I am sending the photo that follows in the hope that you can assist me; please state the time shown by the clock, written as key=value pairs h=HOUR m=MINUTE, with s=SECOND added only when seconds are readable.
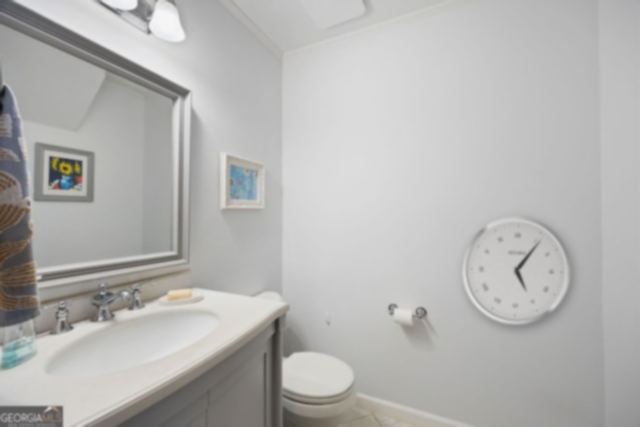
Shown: h=5 m=6
